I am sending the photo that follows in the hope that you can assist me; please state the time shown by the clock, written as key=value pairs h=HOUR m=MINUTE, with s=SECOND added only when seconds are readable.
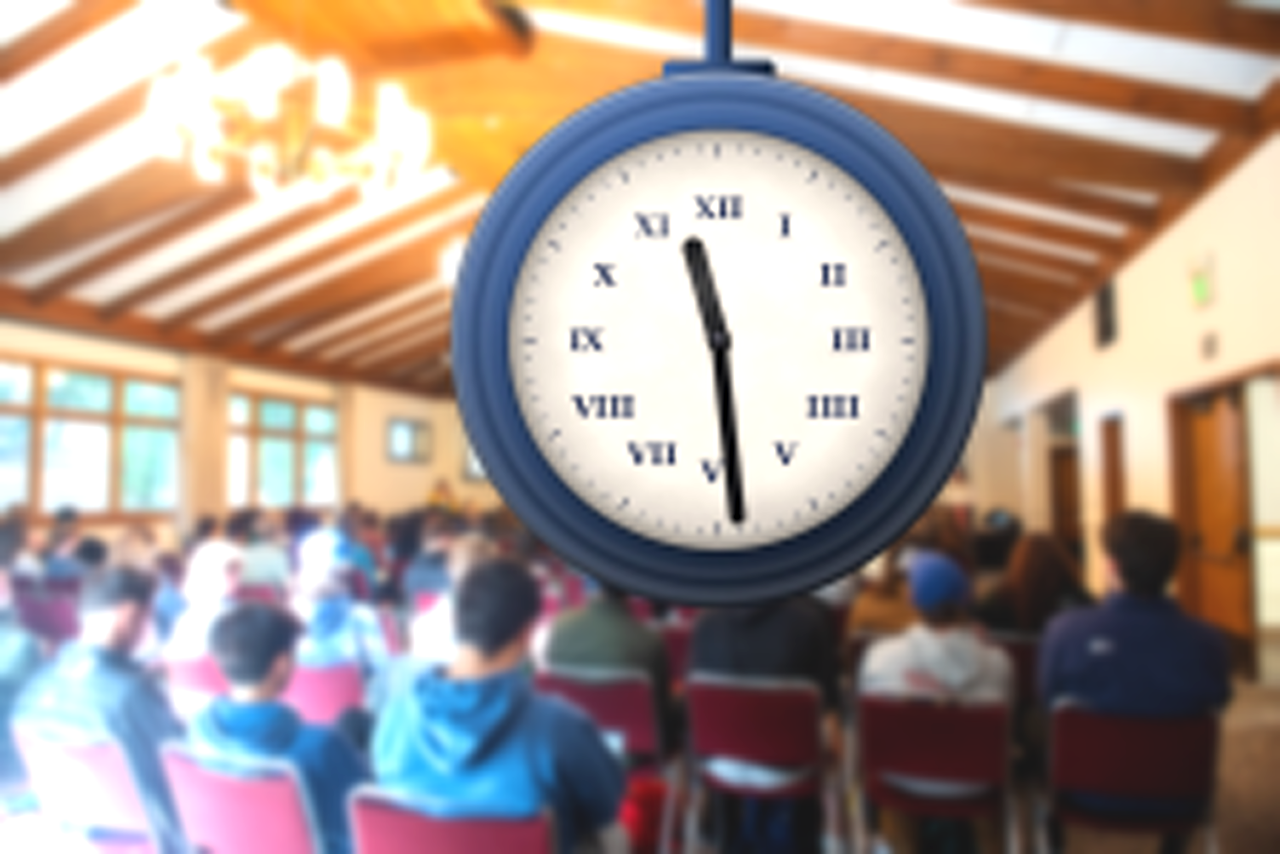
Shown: h=11 m=29
